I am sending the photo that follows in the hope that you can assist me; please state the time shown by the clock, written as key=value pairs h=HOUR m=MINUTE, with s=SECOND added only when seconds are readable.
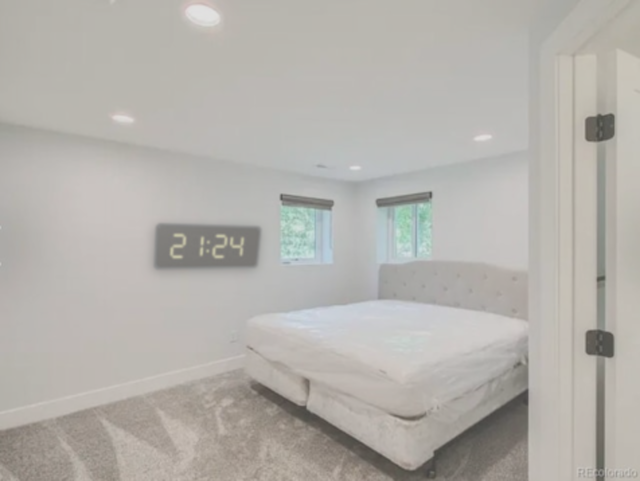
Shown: h=21 m=24
